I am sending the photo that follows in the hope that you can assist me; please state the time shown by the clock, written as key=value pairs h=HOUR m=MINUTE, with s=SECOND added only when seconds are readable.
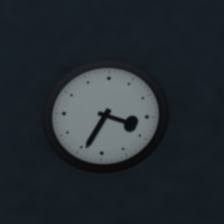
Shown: h=3 m=34
